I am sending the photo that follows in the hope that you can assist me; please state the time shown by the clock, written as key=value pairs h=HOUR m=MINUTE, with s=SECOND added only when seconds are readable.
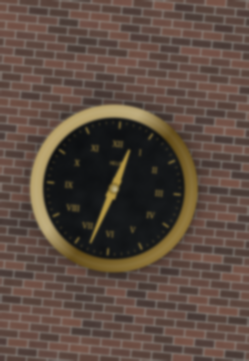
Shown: h=12 m=33
